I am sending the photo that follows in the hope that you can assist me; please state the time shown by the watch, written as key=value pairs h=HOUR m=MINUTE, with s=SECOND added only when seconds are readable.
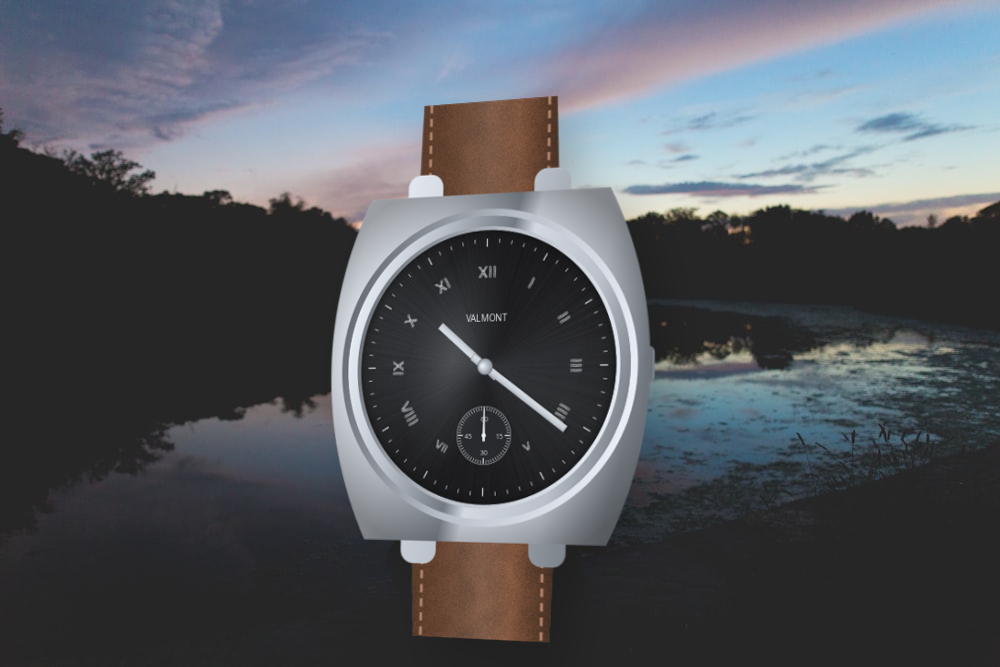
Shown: h=10 m=21
